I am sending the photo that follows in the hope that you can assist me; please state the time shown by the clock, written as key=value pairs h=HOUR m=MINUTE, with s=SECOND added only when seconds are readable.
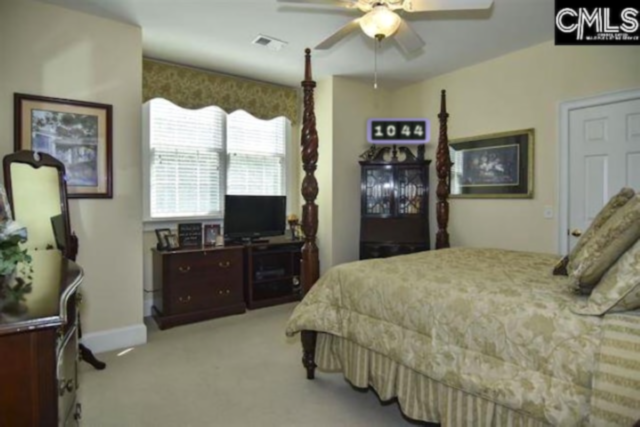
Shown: h=10 m=44
